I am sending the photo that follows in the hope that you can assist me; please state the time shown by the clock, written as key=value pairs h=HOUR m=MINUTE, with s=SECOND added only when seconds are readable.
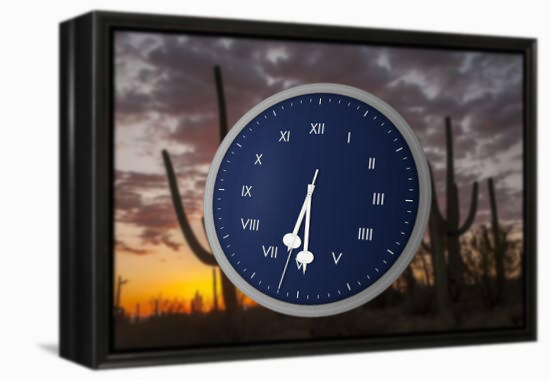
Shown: h=6 m=29 s=32
